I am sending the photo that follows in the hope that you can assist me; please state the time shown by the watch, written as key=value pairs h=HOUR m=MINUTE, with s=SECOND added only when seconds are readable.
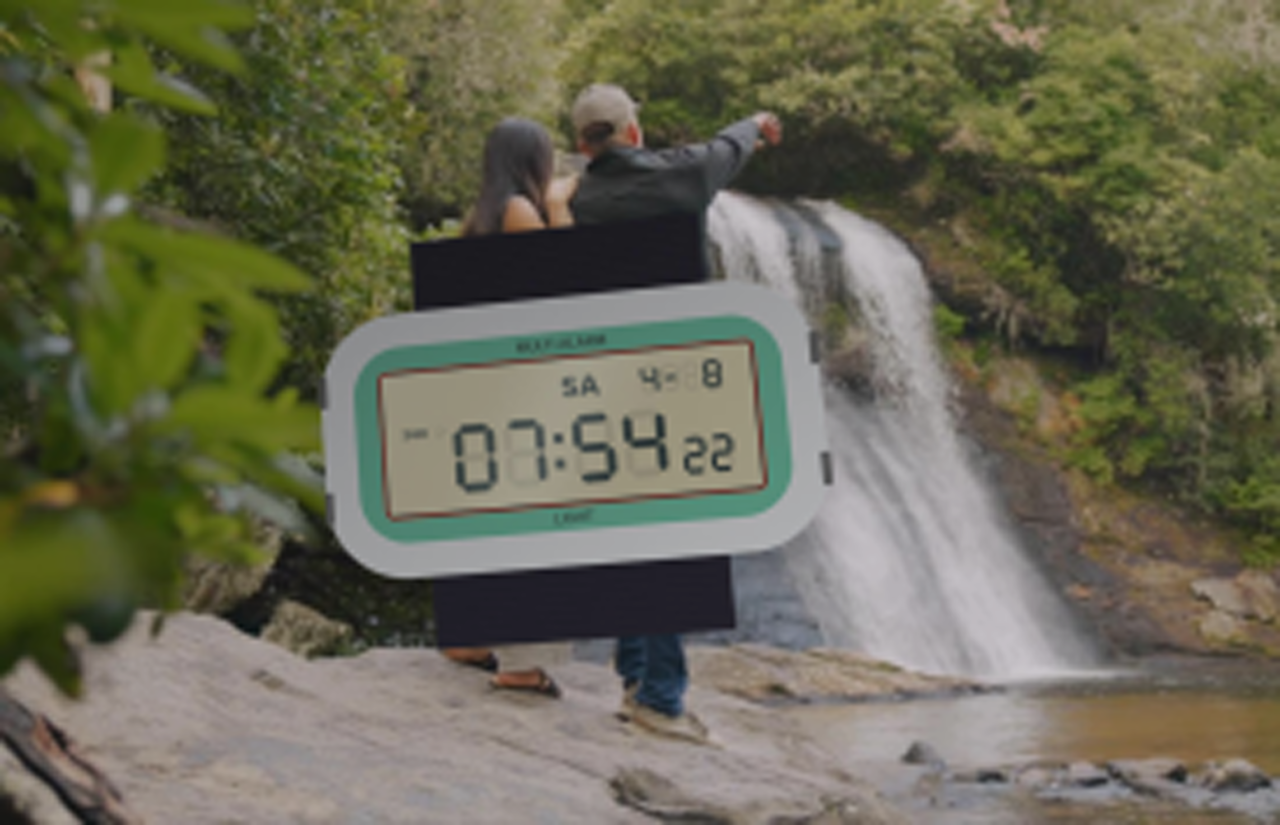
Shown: h=7 m=54 s=22
